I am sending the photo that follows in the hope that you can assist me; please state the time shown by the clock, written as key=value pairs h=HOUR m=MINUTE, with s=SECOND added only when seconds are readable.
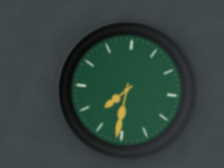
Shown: h=7 m=31
